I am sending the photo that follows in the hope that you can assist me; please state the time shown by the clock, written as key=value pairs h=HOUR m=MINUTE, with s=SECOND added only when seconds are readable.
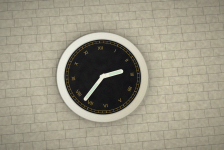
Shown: h=2 m=37
